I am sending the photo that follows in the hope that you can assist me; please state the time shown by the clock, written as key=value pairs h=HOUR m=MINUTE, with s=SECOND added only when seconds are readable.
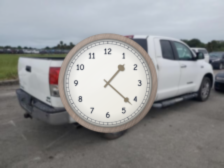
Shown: h=1 m=22
